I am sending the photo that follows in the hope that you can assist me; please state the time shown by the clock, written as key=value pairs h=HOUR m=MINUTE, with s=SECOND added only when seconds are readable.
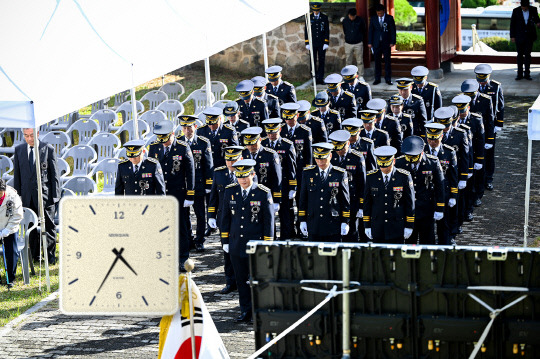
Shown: h=4 m=35
